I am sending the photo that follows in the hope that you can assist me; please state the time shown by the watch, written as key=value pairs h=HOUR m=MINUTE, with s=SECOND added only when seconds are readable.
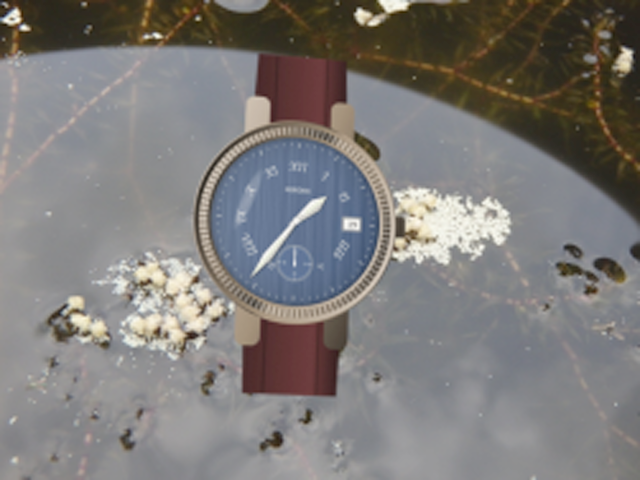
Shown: h=1 m=36
